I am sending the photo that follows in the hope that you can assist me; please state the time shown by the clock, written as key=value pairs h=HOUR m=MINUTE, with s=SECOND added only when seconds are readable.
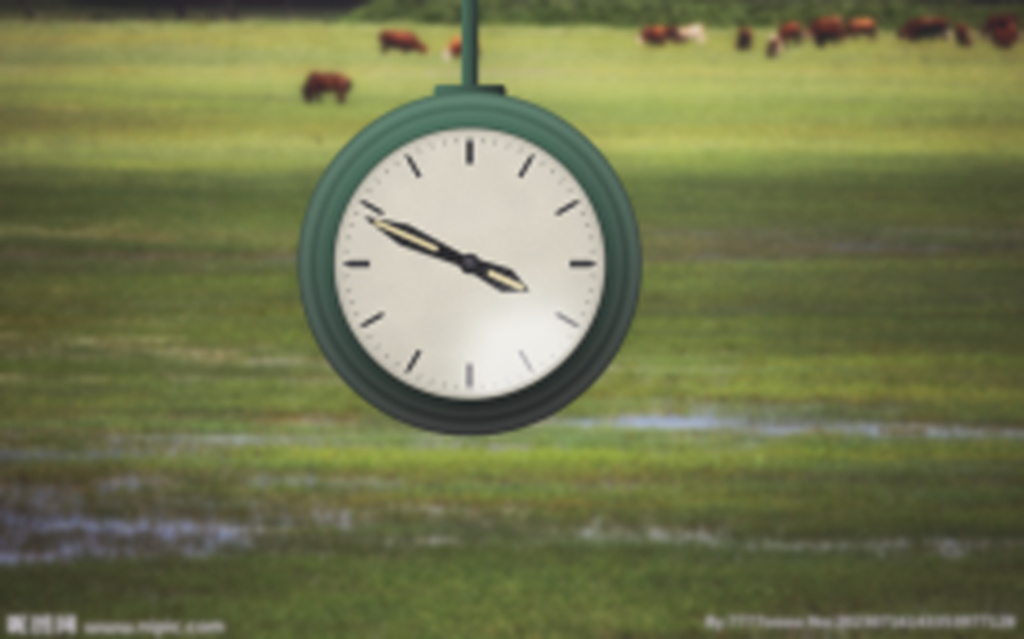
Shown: h=3 m=49
